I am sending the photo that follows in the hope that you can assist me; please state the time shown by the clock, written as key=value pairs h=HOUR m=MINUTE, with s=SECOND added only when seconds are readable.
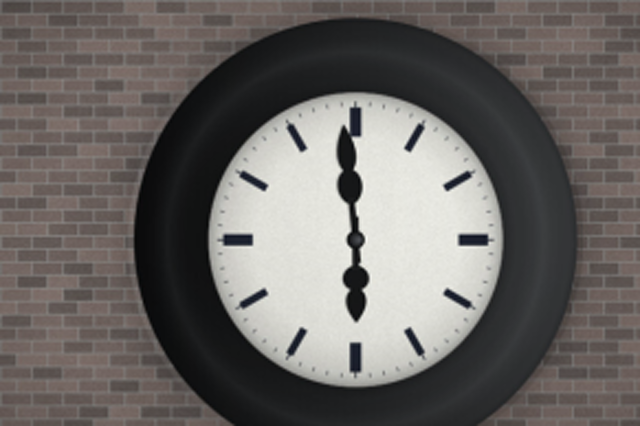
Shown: h=5 m=59
